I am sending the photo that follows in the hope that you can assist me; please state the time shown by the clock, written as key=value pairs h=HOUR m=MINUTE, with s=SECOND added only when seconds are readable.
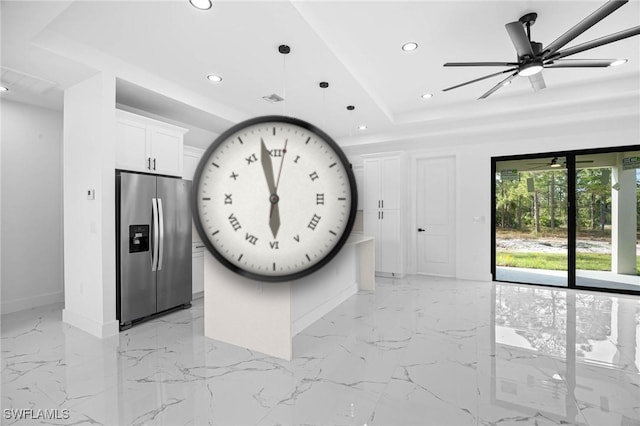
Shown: h=5 m=58 s=2
